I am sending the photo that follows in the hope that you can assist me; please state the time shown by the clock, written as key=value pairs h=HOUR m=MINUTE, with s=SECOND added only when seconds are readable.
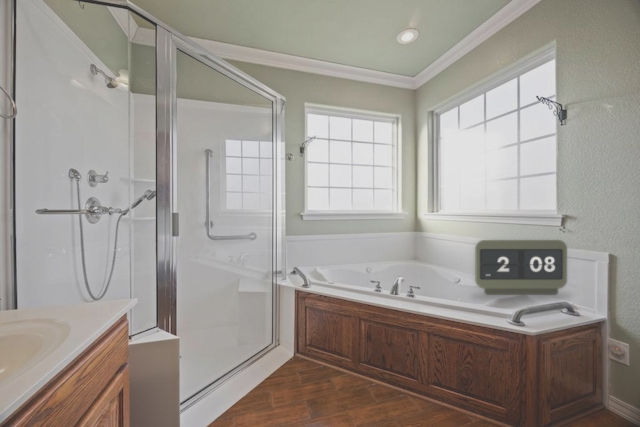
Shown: h=2 m=8
